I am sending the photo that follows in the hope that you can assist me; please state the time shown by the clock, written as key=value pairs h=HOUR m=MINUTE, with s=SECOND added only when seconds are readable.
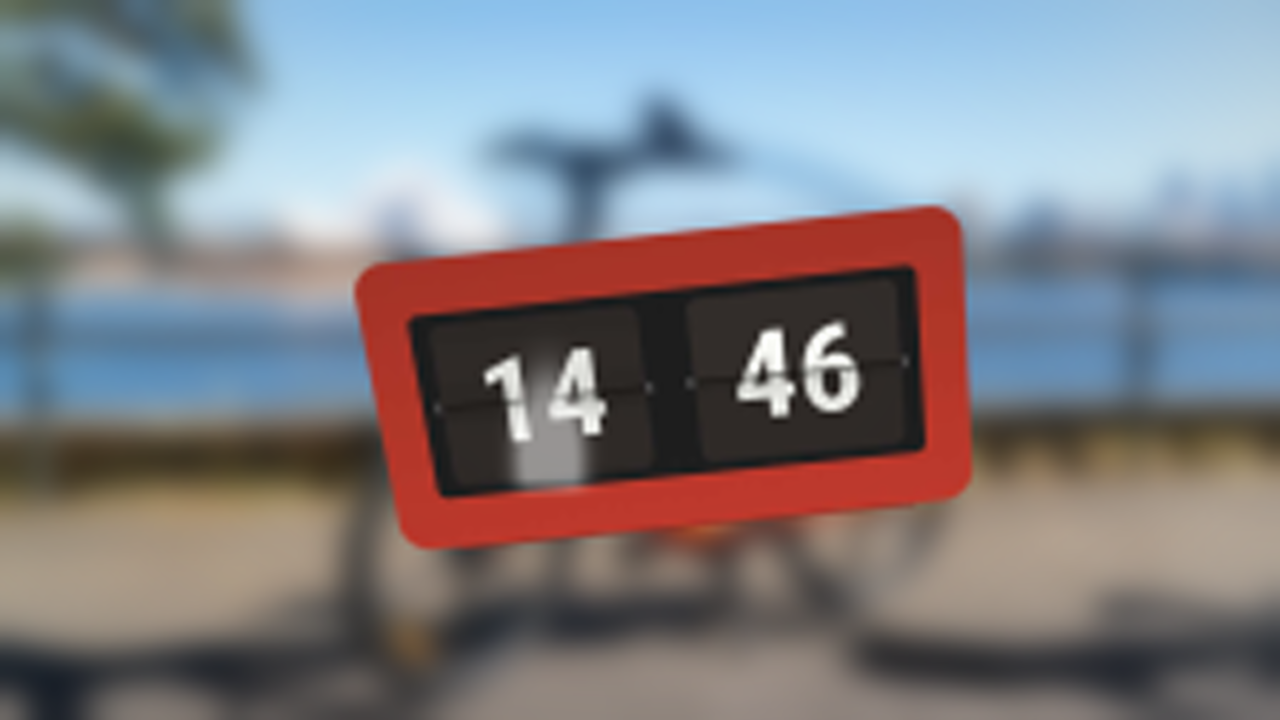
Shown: h=14 m=46
